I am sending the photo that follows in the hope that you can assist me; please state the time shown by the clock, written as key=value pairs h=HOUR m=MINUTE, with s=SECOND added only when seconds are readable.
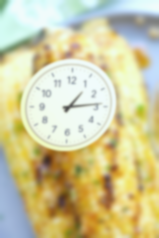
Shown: h=1 m=14
